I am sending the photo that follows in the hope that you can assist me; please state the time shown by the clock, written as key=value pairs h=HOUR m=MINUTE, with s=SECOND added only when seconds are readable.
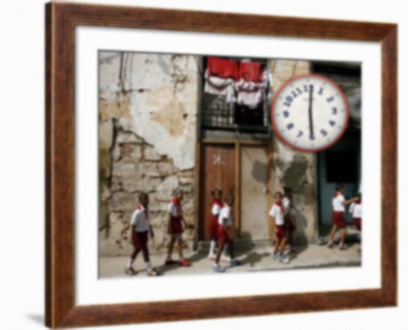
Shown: h=6 m=1
